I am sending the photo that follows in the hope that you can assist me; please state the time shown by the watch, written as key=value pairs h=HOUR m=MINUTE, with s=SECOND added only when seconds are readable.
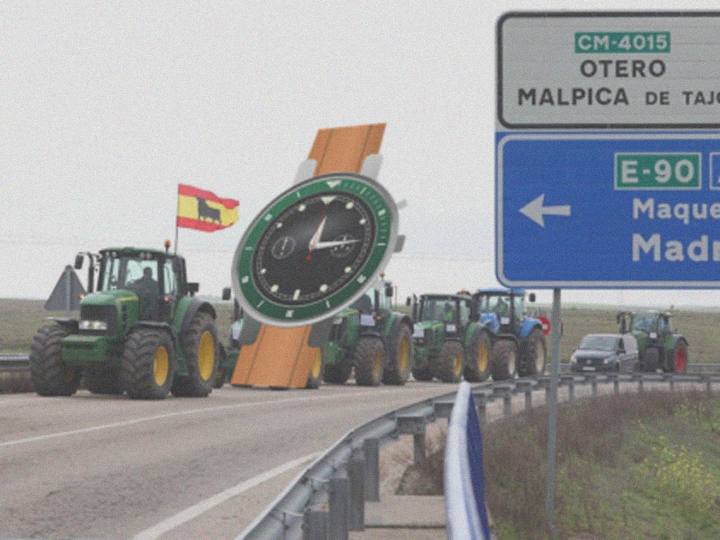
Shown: h=12 m=14
